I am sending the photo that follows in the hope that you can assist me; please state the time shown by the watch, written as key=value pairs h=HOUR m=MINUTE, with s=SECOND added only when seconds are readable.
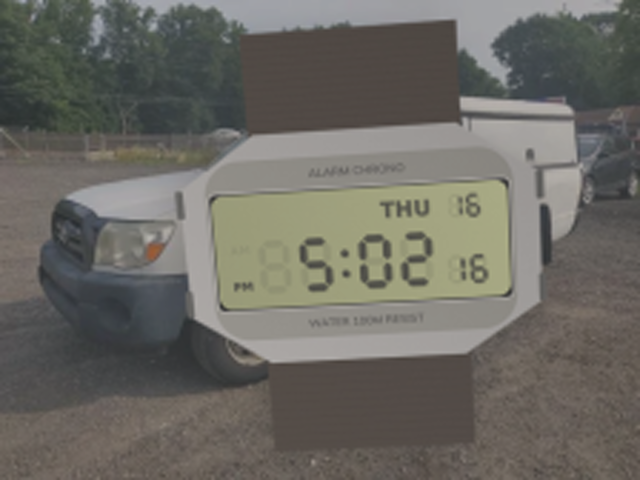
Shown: h=5 m=2 s=16
